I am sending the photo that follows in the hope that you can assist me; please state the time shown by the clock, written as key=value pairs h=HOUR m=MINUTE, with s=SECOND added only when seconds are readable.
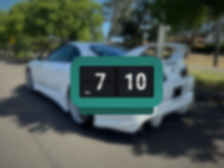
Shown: h=7 m=10
